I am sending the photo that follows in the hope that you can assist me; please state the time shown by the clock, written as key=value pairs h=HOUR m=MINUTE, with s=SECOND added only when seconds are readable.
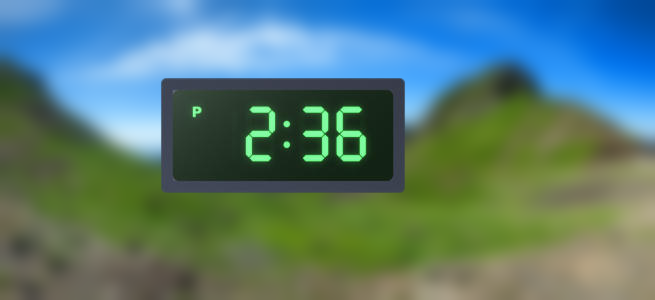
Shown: h=2 m=36
